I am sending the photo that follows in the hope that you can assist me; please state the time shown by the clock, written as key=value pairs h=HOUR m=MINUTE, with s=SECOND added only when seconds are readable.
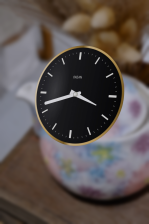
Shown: h=3 m=42
